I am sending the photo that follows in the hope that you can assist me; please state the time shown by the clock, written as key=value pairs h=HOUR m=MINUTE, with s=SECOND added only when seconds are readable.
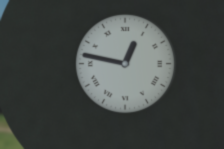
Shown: h=12 m=47
